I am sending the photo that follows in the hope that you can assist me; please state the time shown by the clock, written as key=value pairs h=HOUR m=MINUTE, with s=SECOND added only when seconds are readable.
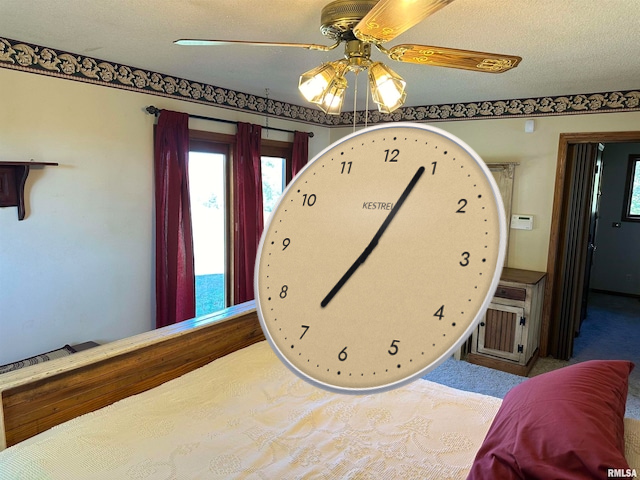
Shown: h=7 m=4
